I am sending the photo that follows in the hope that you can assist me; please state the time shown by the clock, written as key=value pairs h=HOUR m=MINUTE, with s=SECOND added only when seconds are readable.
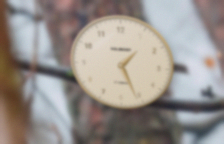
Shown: h=1 m=26
